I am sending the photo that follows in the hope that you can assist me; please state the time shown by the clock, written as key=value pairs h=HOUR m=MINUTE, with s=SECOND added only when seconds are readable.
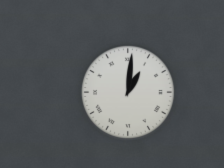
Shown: h=1 m=1
